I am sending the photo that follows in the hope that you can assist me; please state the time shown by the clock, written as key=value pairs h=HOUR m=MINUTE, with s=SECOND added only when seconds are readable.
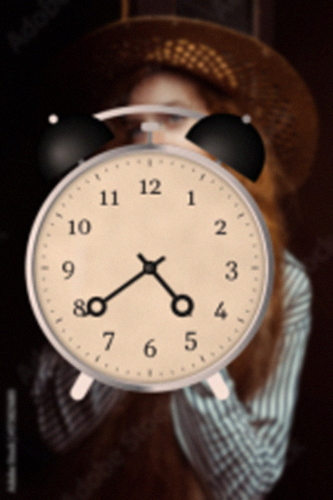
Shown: h=4 m=39
